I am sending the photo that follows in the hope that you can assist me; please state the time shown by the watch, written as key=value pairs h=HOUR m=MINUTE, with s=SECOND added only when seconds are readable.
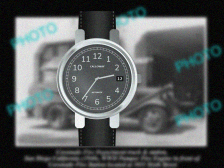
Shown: h=2 m=36
